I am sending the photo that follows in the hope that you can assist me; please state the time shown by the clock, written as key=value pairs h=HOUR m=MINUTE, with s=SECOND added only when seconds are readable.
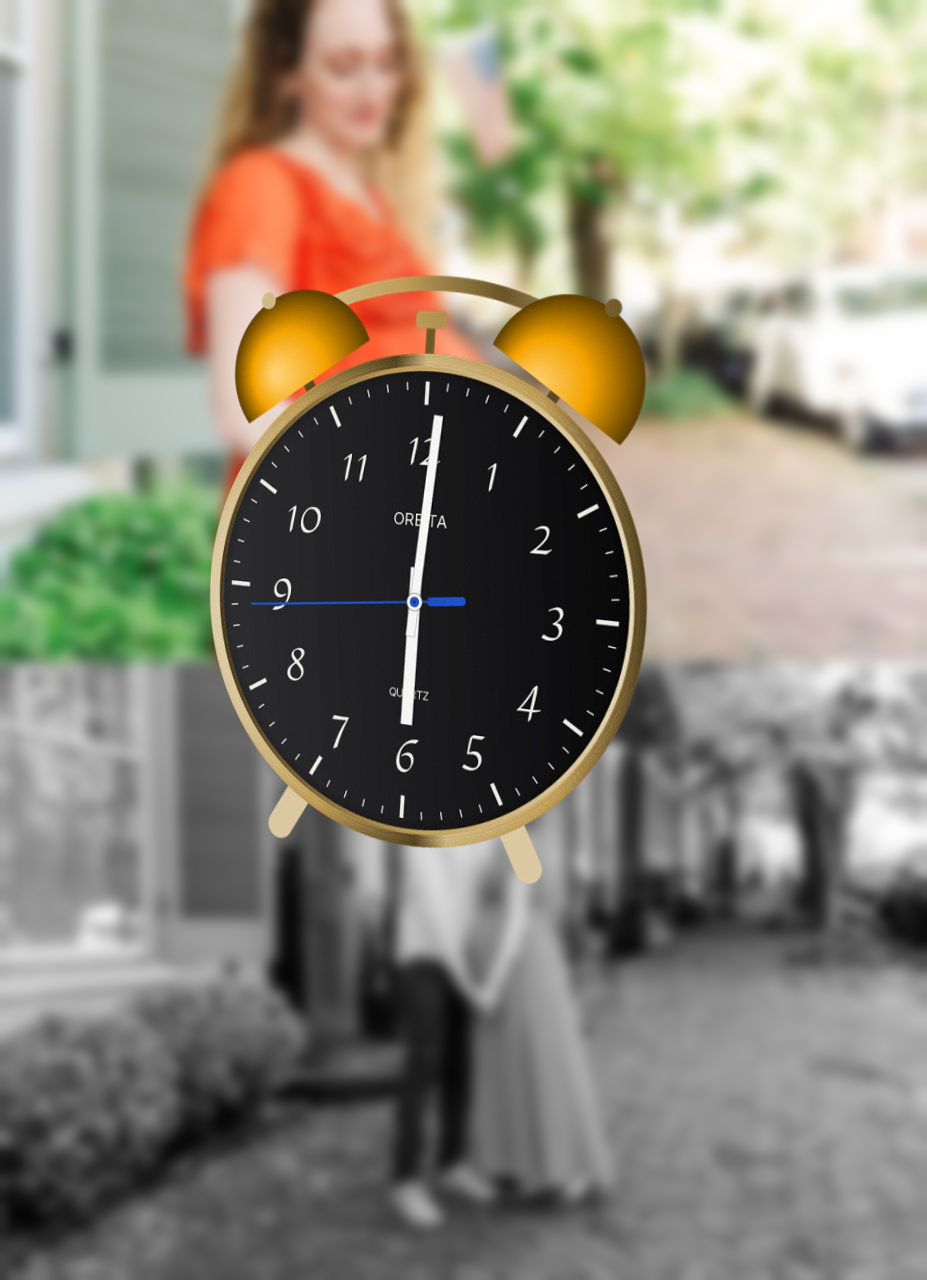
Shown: h=6 m=0 s=44
